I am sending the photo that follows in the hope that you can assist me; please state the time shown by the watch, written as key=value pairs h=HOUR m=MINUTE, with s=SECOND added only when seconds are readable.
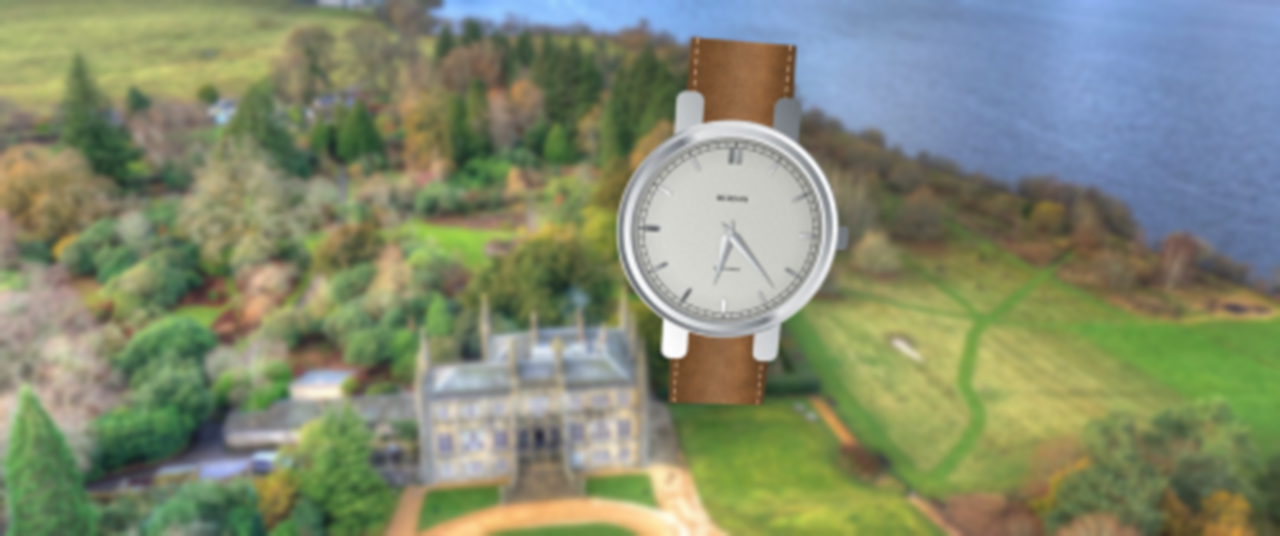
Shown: h=6 m=23
